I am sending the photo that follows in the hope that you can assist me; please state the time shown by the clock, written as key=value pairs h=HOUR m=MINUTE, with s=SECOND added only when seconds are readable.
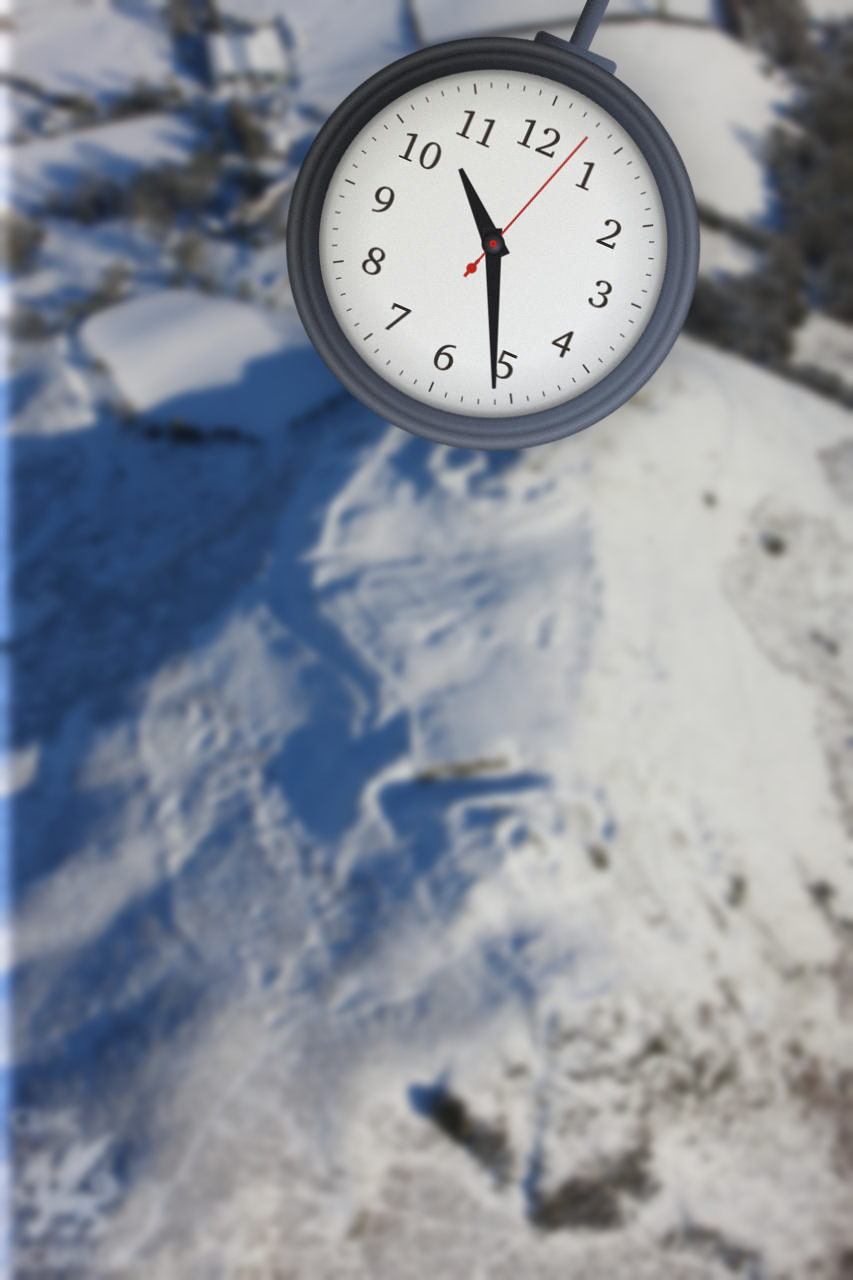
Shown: h=10 m=26 s=3
